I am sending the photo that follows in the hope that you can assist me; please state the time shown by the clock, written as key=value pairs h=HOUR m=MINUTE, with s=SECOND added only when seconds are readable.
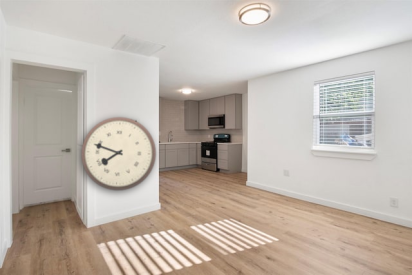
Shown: h=7 m=48
